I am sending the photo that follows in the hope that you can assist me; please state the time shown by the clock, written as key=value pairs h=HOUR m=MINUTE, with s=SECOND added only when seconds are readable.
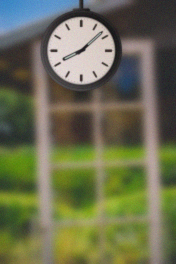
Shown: h=8 m=8
